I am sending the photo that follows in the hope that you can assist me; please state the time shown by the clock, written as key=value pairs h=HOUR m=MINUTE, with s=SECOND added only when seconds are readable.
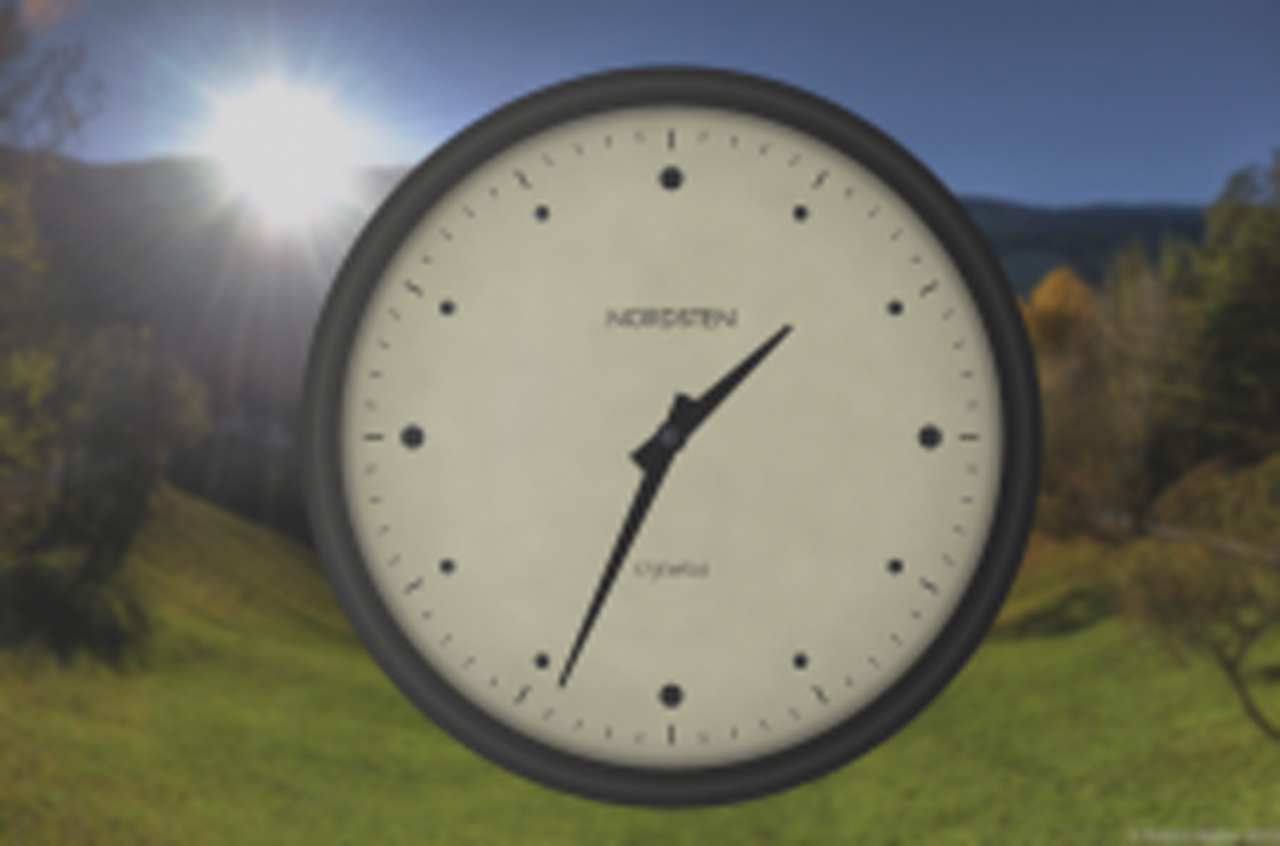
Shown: h=1 m=34
